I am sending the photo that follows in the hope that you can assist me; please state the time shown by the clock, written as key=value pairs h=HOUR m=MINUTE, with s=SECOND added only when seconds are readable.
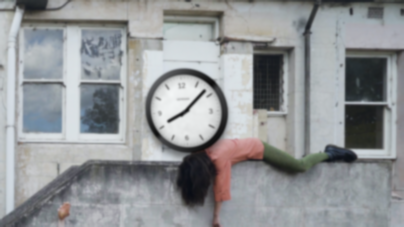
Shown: h=8 m=8
